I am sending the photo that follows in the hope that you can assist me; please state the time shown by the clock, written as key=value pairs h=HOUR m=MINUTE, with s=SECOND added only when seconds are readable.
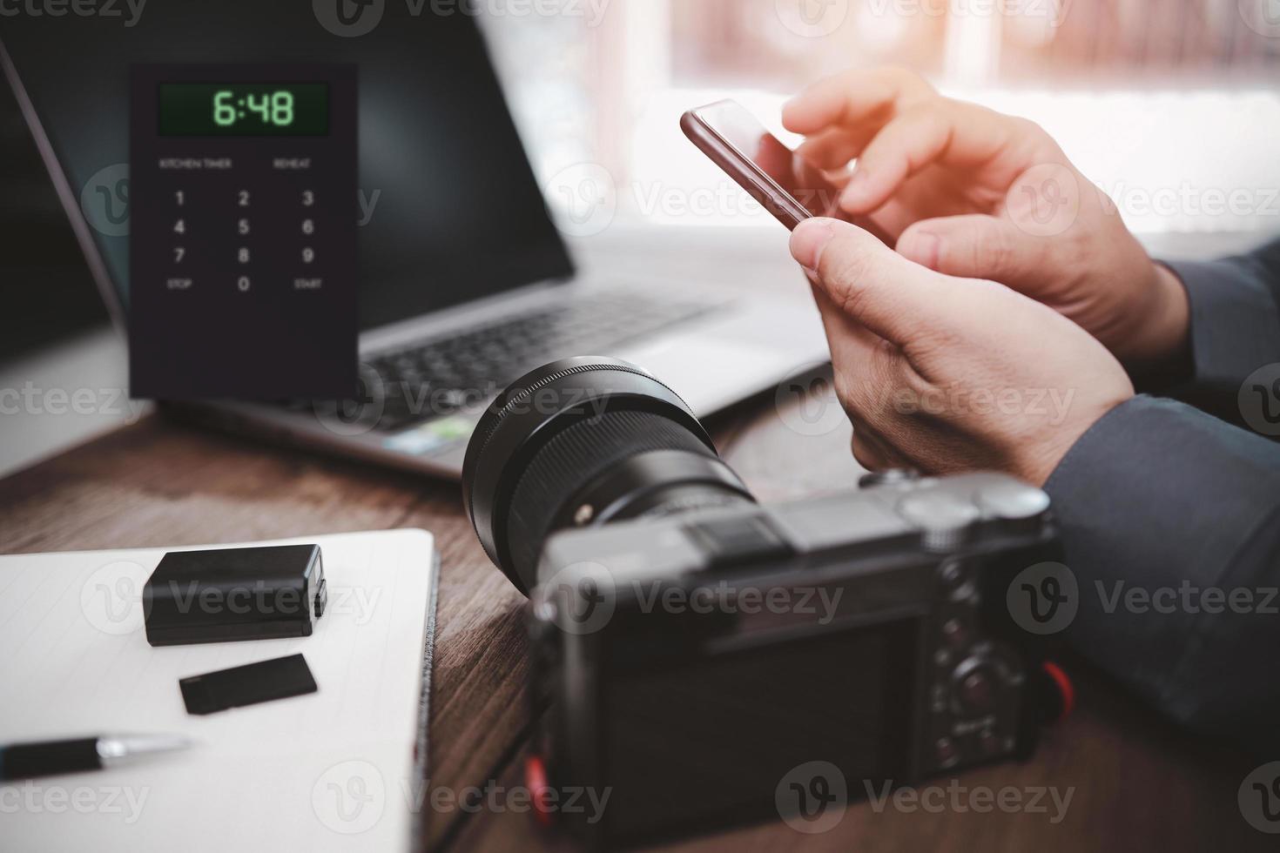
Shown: h=6 m=48
